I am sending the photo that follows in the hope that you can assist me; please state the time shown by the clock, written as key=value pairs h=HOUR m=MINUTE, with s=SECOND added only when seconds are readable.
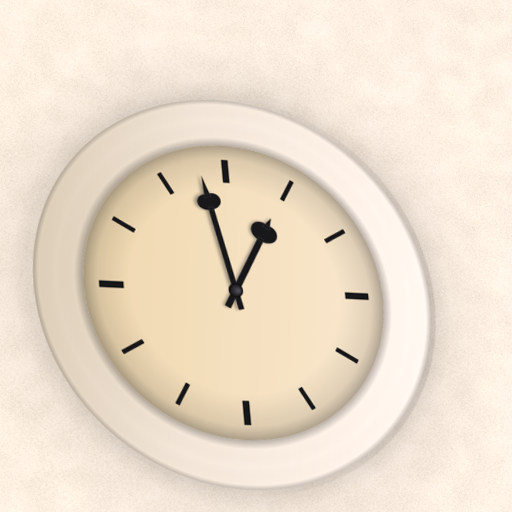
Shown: h=12 m=58
